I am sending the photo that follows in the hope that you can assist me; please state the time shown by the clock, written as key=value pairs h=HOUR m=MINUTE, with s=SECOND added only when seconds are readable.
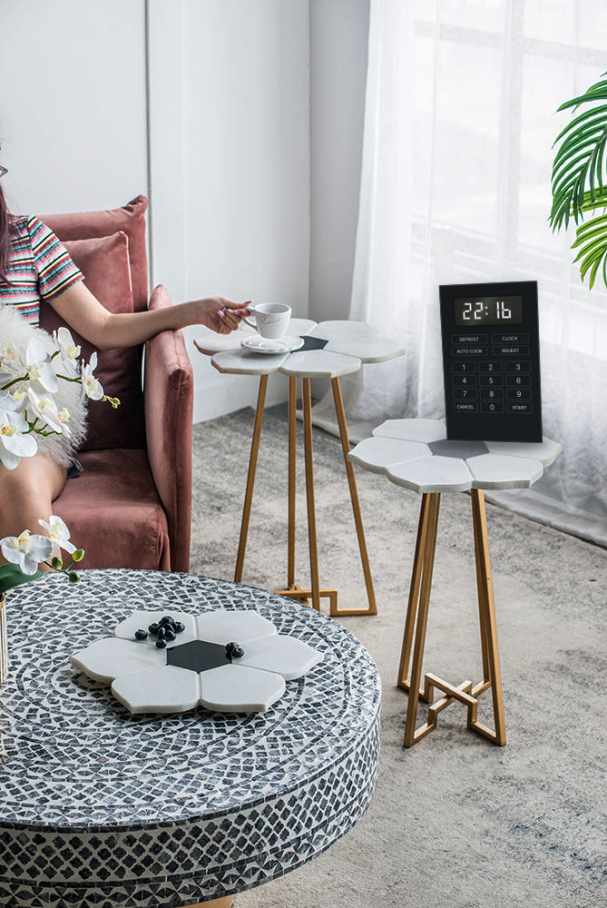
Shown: h=22 m=16
